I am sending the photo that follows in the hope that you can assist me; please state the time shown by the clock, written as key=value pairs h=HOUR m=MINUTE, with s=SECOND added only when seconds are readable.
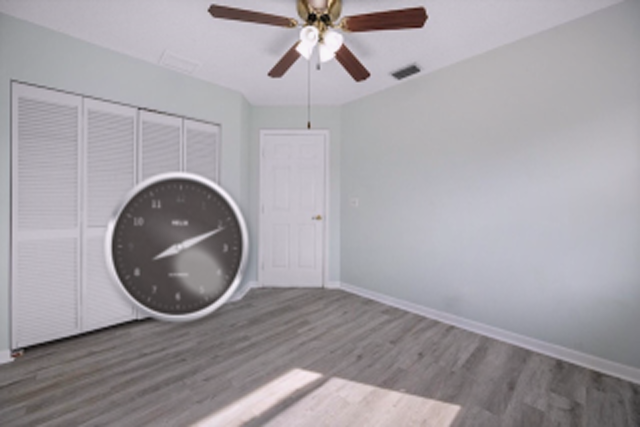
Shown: h=8 m=11
